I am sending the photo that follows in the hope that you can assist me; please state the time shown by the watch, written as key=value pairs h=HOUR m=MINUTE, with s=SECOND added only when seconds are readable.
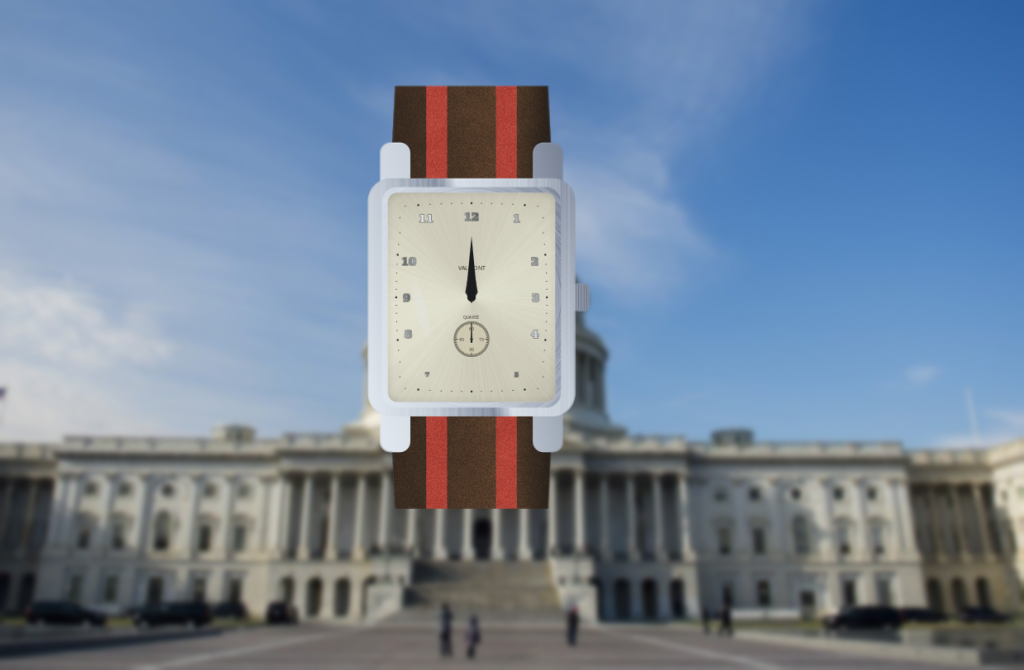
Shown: h=12 m=0
